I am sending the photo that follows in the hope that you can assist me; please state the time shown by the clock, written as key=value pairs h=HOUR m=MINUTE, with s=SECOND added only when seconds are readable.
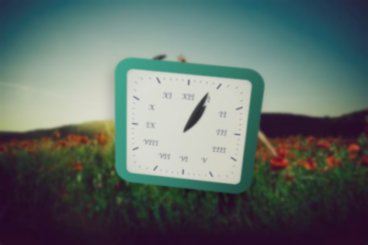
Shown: h=1 m=4
